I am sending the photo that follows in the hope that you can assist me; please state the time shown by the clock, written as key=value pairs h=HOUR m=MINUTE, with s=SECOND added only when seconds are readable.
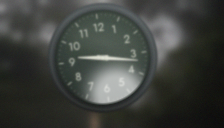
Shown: h=9 m=17
